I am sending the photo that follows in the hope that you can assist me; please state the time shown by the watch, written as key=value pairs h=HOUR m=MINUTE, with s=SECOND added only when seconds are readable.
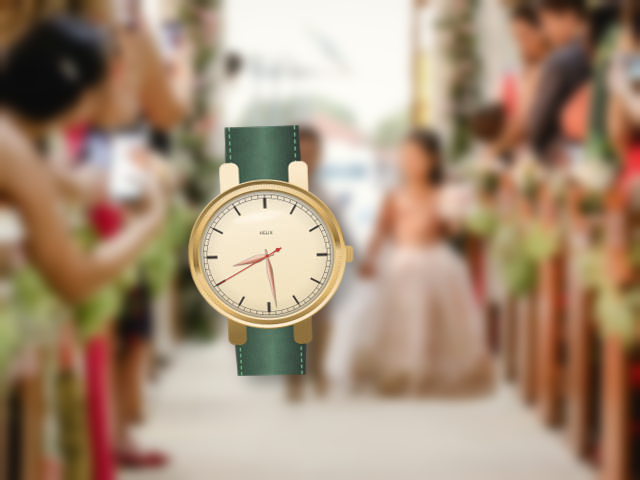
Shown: h=8 m=28 s=40
